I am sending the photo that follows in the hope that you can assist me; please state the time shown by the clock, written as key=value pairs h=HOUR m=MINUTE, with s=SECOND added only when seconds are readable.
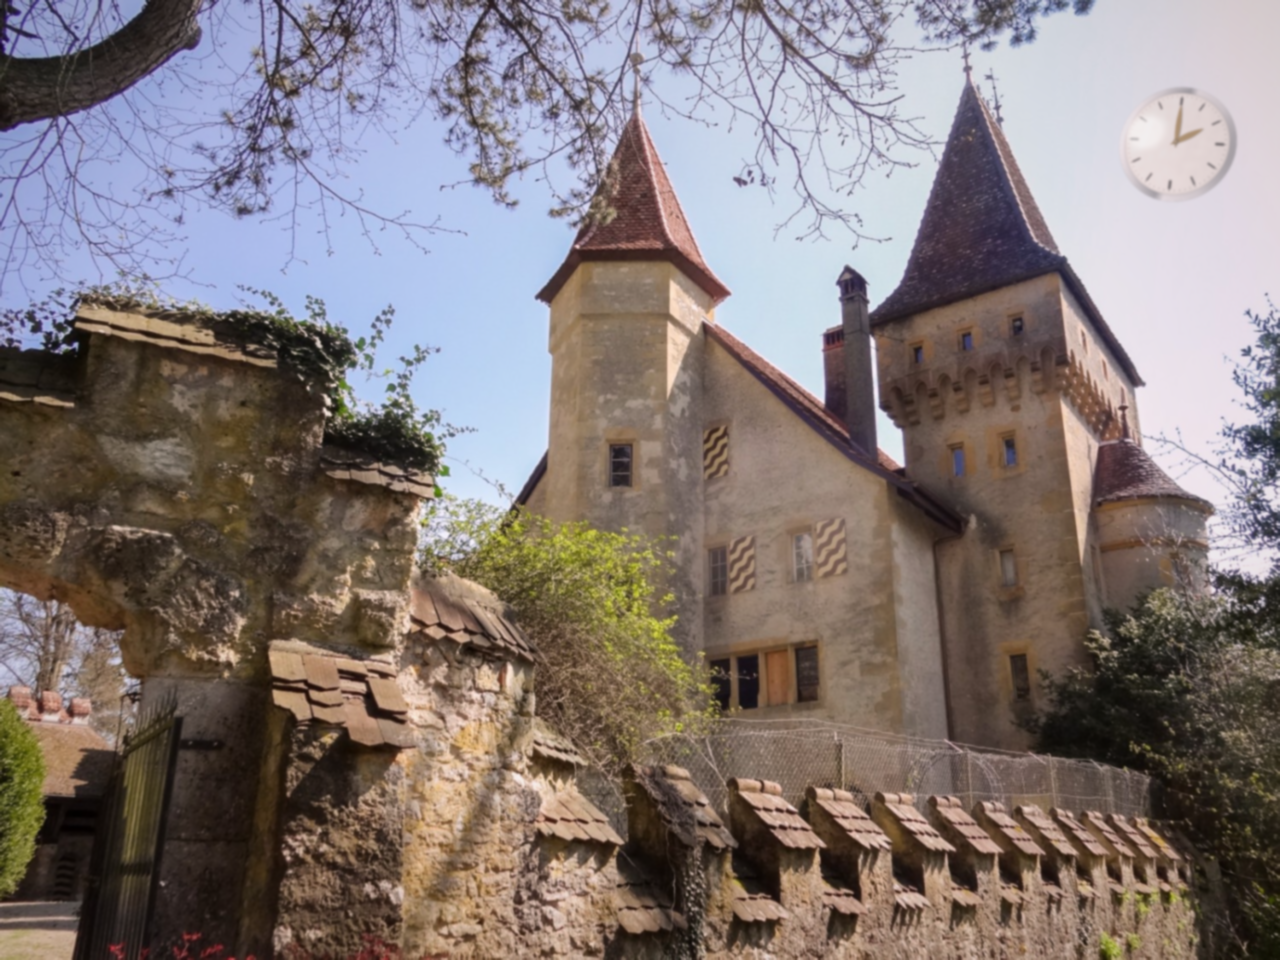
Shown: h=2 m=0
